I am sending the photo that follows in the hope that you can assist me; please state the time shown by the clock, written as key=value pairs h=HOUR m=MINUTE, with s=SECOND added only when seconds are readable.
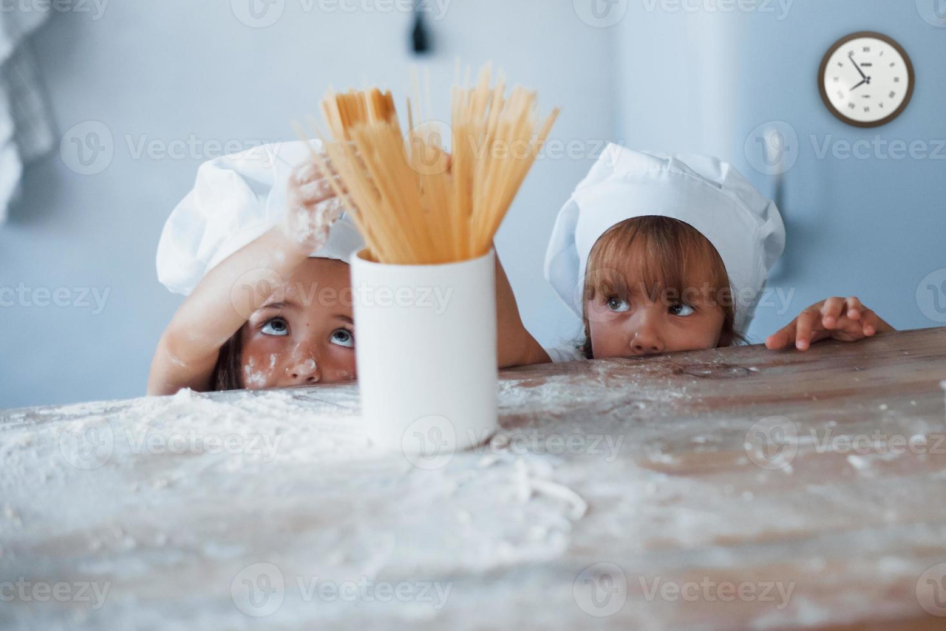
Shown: h=7 m=54
